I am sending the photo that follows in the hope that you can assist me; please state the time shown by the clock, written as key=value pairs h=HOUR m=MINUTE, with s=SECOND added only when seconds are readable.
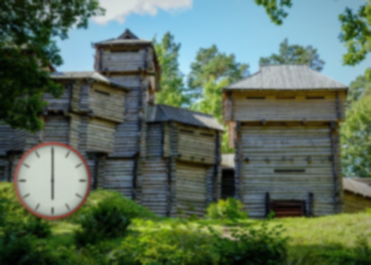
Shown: h=6 m=0
